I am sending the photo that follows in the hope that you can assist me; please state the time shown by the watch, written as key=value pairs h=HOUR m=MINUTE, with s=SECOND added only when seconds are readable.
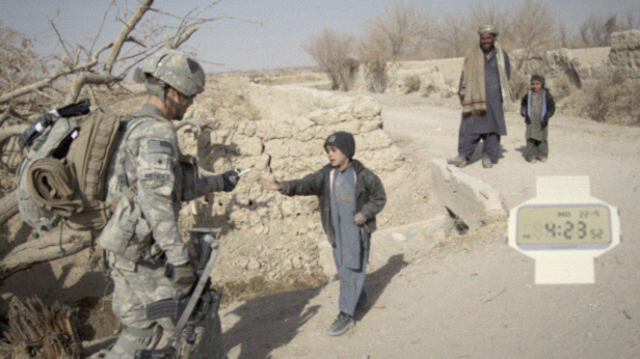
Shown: h=4 m=23
